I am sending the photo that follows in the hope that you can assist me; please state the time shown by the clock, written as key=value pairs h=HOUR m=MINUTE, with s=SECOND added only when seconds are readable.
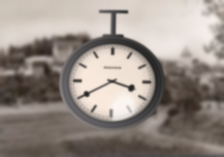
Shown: h=3 m=40
